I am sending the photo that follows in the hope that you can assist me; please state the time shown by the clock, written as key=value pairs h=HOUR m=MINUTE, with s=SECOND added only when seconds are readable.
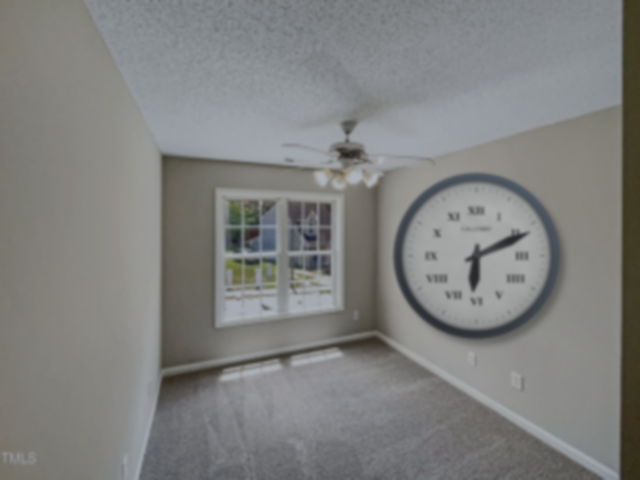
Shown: h=6 m=11
